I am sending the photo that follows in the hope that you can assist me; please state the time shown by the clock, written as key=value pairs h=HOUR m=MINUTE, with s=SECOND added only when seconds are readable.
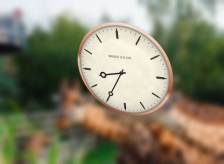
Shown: h=8 m=35
